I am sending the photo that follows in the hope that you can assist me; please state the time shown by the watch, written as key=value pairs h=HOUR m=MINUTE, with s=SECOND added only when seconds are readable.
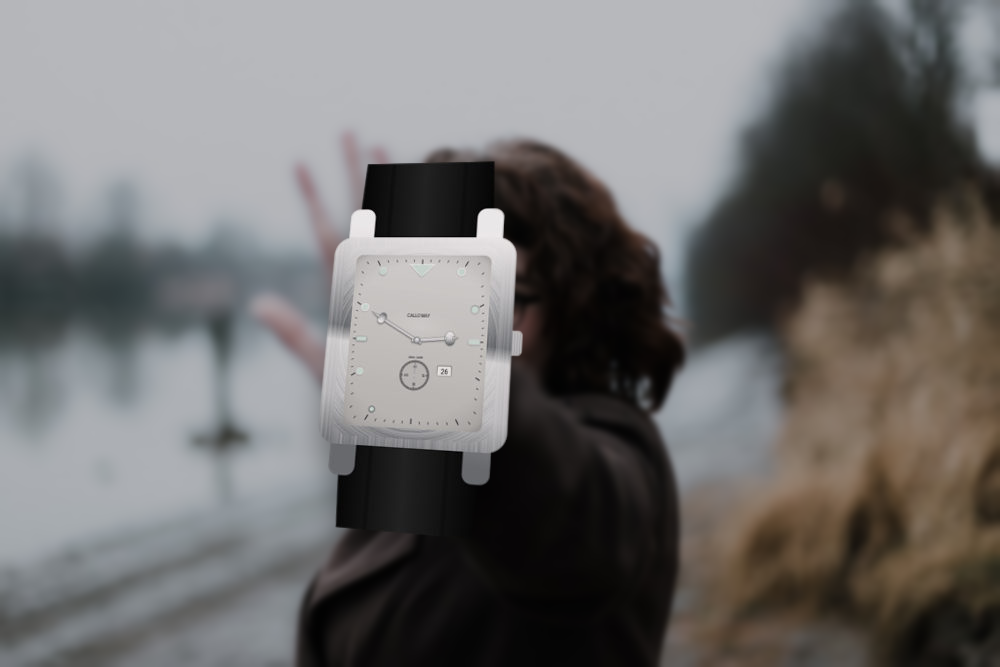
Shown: h=2 m=50
